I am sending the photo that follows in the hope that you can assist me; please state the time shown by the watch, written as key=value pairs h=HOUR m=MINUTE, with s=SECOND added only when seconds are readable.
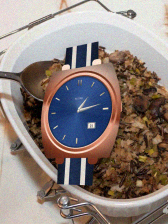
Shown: h=1 m=13
